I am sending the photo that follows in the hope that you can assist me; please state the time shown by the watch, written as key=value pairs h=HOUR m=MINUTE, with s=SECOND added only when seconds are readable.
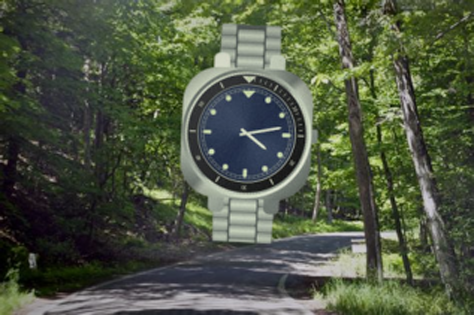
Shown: h=4 m=13
